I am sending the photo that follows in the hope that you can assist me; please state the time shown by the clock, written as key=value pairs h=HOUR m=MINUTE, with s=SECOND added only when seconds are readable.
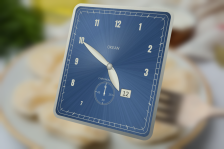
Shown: h=4 m=50
